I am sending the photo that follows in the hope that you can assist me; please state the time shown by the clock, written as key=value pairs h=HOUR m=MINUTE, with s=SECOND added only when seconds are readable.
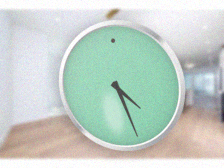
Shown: h=4 m=27
